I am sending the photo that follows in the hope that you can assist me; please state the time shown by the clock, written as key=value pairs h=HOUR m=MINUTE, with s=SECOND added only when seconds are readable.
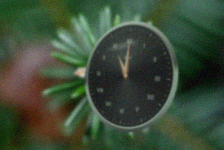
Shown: h=11 m=0
